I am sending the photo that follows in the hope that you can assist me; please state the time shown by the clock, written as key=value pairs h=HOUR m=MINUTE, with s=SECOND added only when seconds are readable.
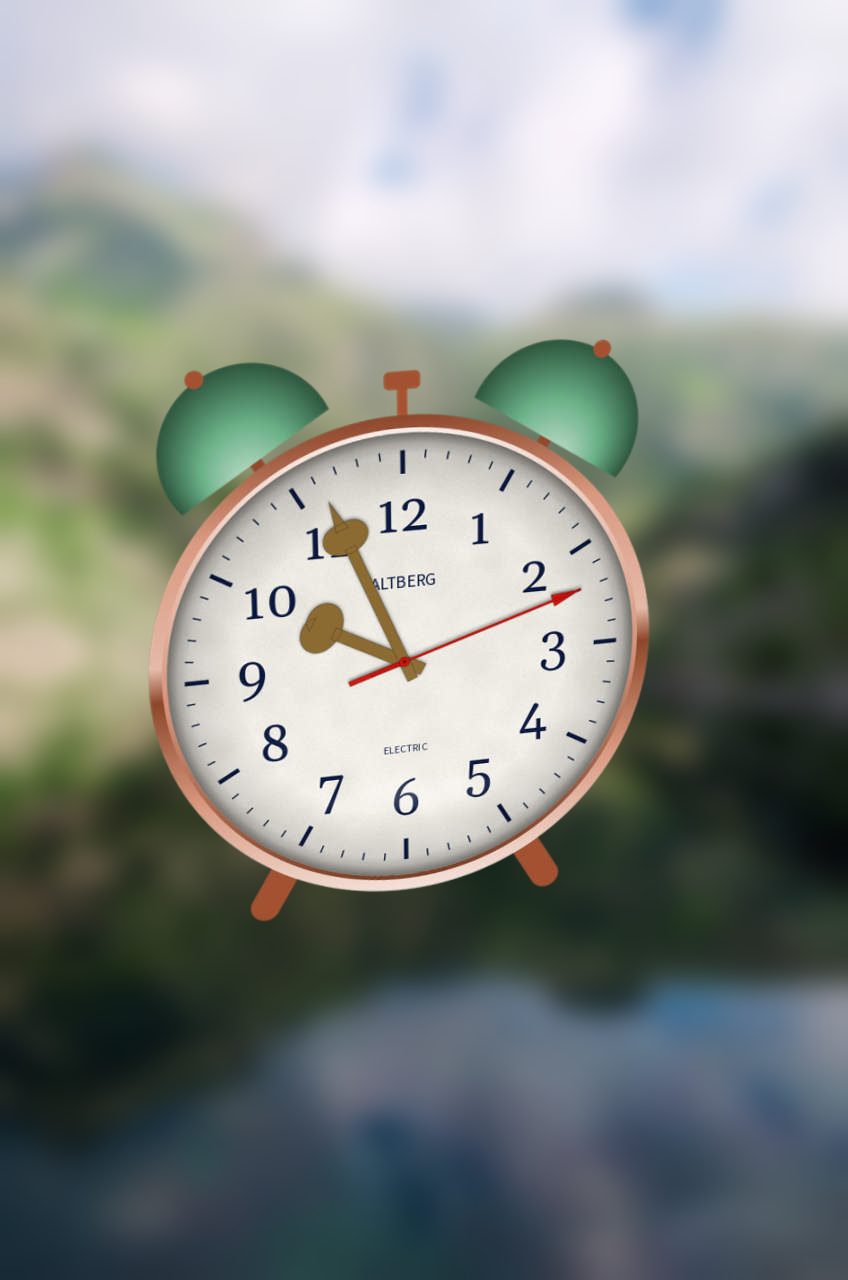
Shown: h=9 m=56 s=12
